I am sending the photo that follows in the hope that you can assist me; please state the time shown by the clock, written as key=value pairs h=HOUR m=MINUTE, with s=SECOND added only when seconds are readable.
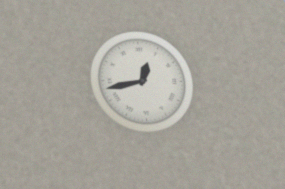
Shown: h=12 m=43
